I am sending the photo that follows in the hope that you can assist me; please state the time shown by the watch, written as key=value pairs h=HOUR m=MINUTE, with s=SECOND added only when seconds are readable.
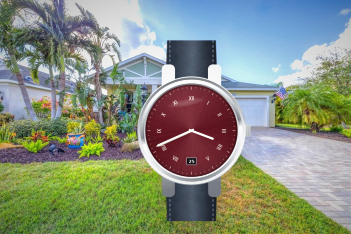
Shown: h=3 m=41
